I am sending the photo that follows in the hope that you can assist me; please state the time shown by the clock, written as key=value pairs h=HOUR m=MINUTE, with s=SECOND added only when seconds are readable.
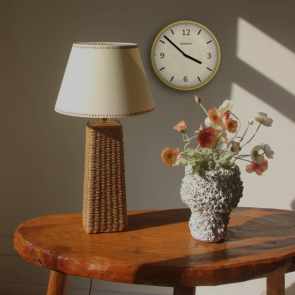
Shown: h=3 m=52
